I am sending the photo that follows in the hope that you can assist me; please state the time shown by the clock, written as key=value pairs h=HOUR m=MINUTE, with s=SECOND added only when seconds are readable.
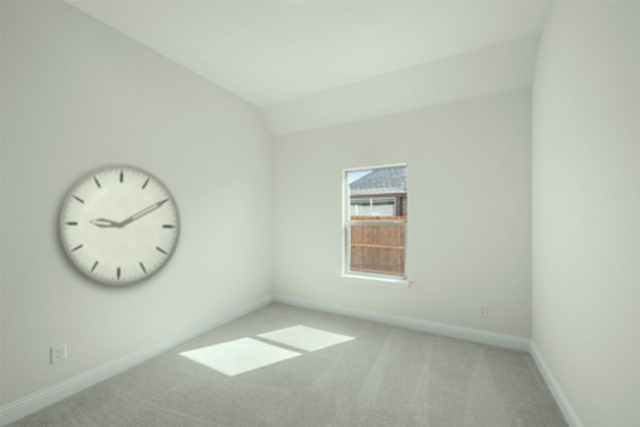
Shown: h=9 m=10
